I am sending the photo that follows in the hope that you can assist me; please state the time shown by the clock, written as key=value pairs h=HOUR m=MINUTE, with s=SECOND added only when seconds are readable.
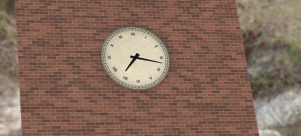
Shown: h=7 m=17
